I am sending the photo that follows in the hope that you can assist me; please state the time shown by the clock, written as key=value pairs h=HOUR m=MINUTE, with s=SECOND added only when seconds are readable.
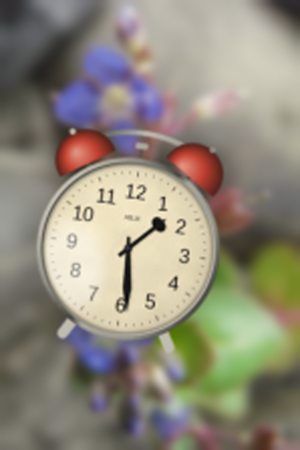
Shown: h=1 m=29
